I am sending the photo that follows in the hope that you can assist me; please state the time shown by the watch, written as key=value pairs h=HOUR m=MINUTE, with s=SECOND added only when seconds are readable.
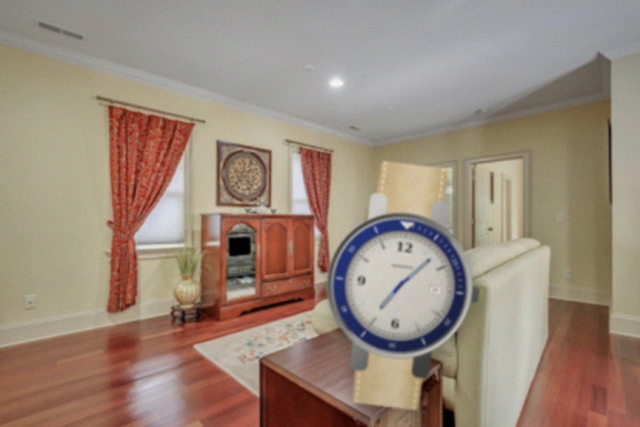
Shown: h=7 m=7
